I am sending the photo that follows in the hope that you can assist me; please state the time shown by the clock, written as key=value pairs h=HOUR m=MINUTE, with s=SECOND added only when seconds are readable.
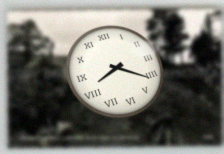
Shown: h=8 m=21
